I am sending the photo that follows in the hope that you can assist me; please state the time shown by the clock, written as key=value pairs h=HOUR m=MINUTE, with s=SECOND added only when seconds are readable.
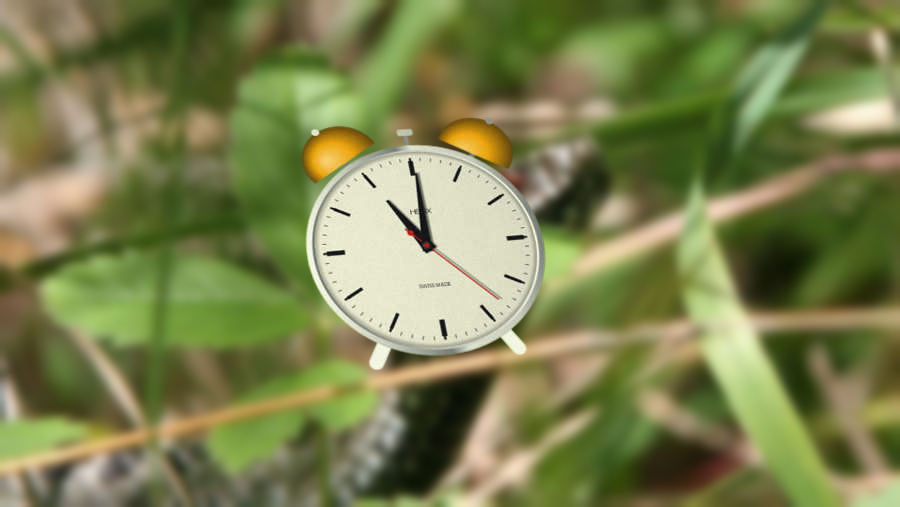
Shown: h=11 m=0 s=23
